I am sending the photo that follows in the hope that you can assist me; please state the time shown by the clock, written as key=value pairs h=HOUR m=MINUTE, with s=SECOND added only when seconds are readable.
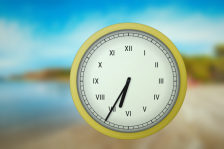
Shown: h=6 m=35
